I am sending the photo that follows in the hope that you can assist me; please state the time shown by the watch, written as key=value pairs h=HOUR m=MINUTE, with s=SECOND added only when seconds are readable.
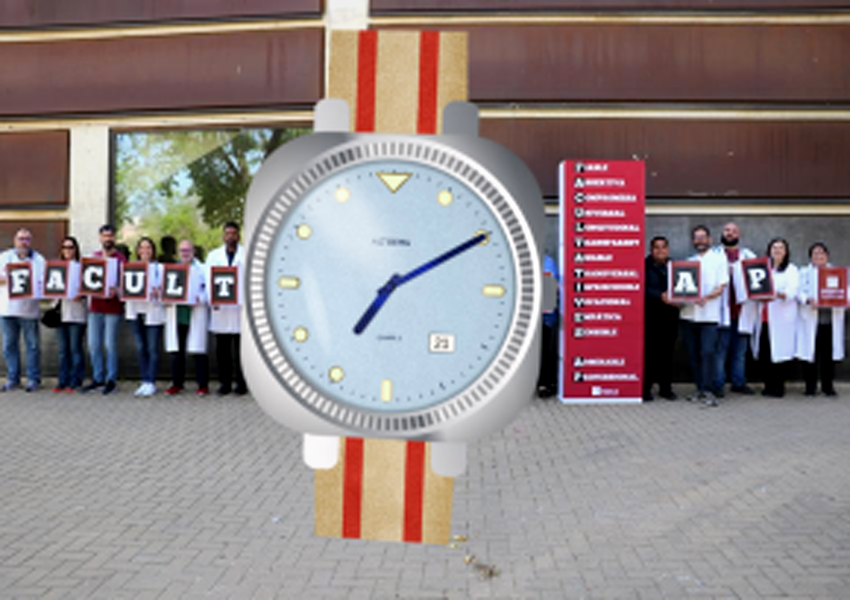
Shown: h=7 m=10
